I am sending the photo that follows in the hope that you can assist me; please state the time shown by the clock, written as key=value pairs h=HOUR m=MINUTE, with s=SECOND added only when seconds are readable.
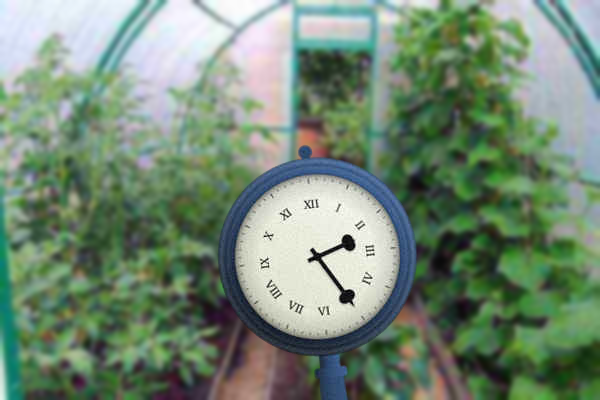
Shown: h=2 m=25
